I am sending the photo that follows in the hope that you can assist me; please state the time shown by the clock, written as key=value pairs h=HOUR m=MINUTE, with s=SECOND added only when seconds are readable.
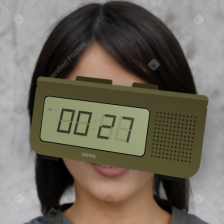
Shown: h=0 m=27
